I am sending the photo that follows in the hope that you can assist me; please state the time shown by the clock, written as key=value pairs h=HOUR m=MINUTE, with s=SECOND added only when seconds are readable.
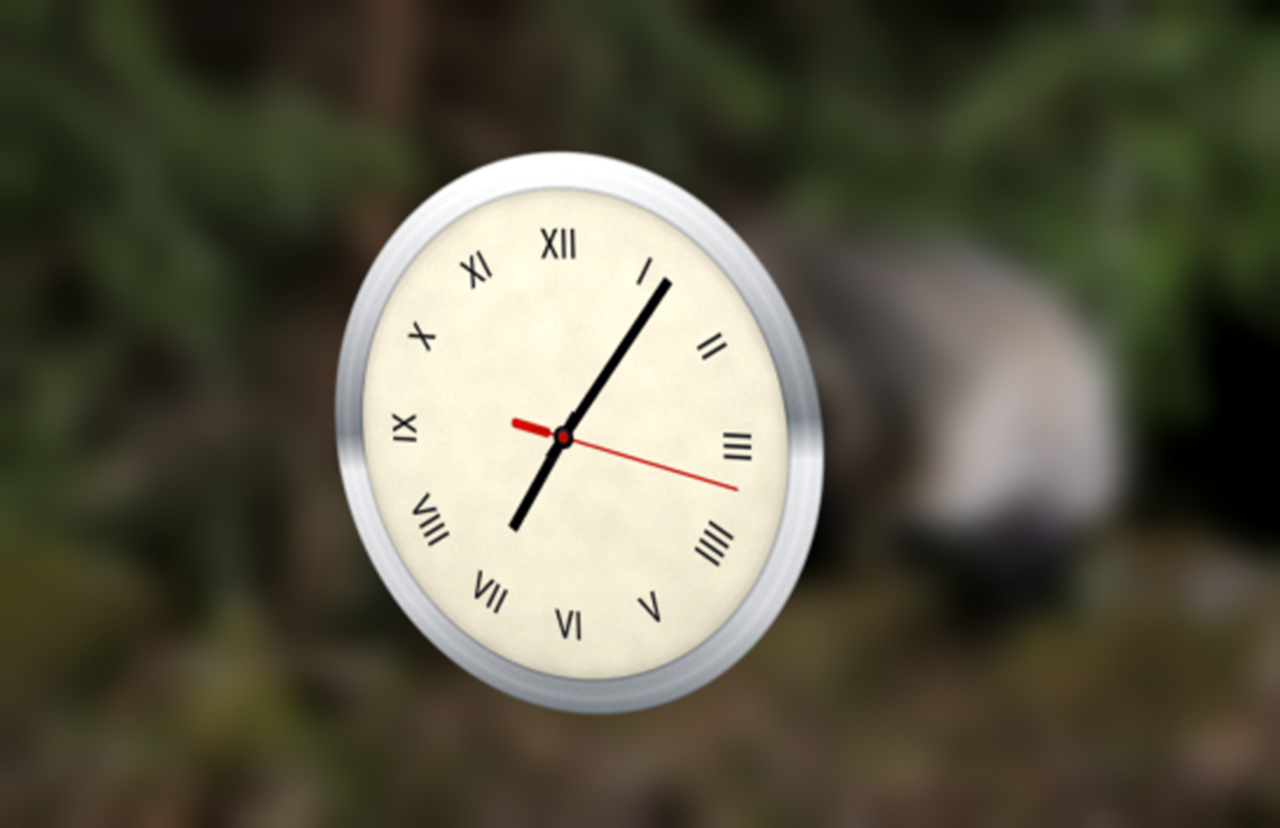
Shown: h=7 m=6 s=17
